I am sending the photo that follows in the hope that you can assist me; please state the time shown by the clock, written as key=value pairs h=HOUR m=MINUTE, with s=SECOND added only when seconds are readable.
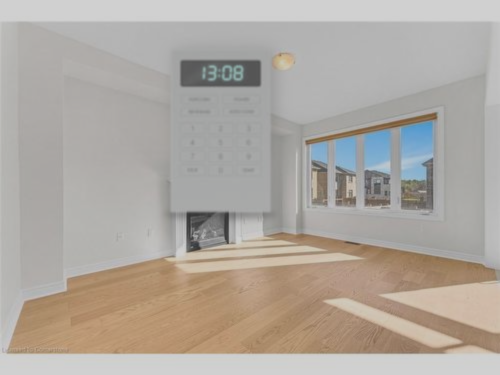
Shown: h=13 m=8
